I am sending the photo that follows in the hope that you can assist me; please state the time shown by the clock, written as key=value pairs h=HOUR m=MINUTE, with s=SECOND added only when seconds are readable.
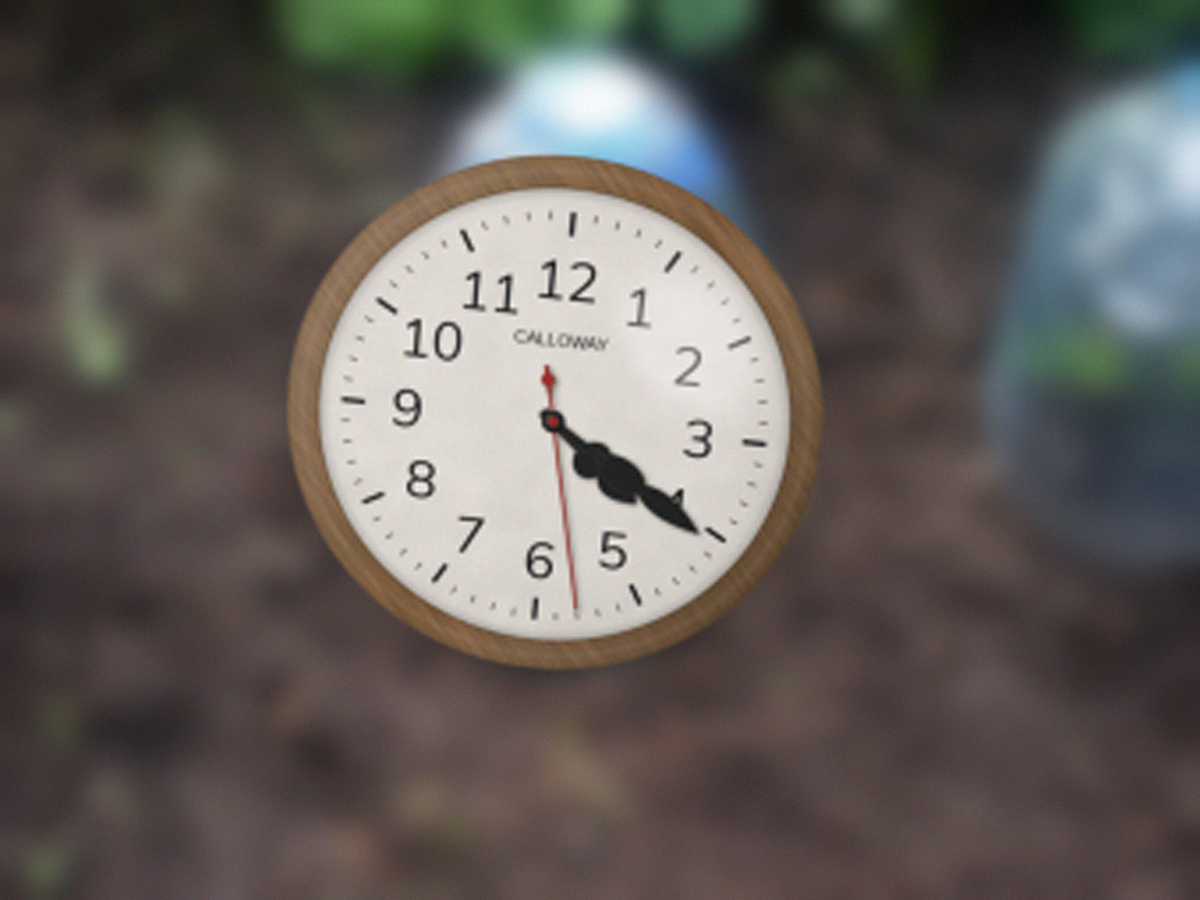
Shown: h=4 m=20 s=28
